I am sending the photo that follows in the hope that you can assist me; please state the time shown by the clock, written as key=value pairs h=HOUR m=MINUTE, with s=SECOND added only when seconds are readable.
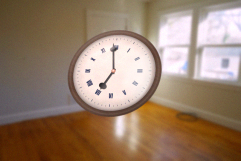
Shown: h=6 m=59
